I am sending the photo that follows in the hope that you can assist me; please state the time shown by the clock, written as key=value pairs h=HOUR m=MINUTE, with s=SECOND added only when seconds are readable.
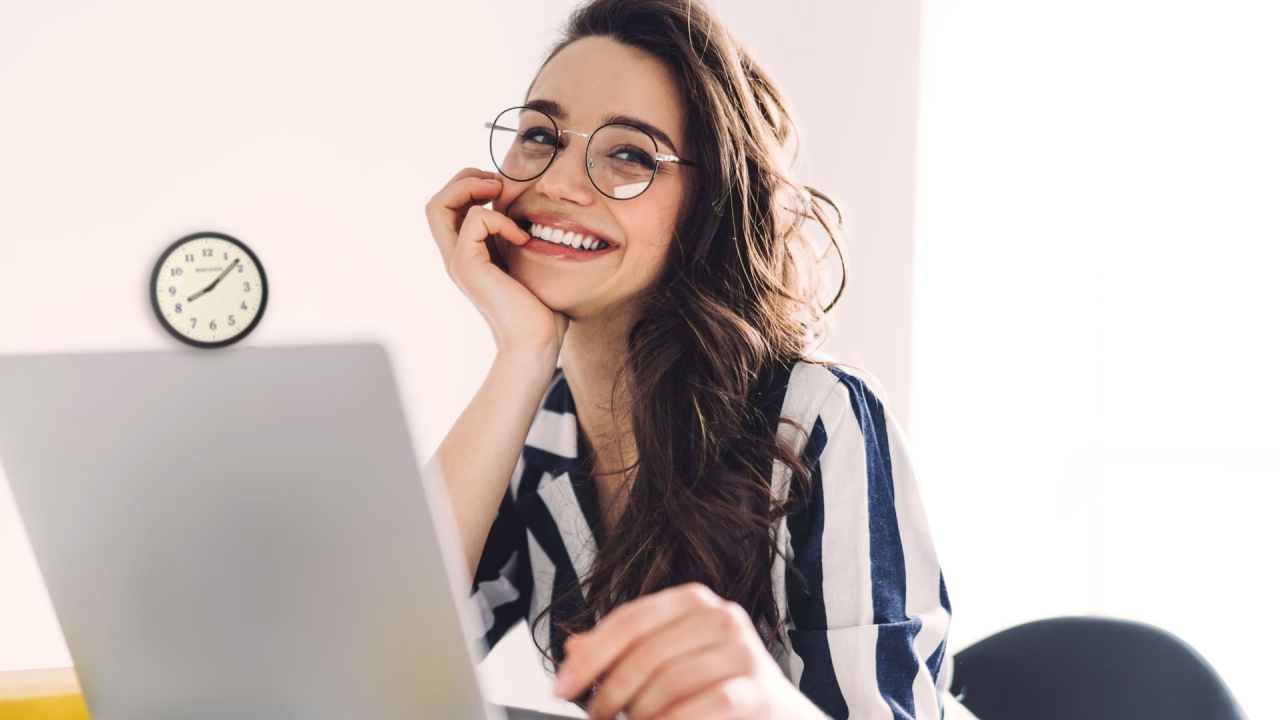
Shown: h=8 m=8
